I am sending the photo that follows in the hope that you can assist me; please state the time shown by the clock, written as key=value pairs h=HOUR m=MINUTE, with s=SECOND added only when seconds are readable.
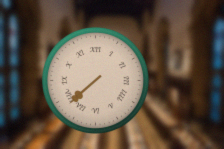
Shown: h=7 m=38
